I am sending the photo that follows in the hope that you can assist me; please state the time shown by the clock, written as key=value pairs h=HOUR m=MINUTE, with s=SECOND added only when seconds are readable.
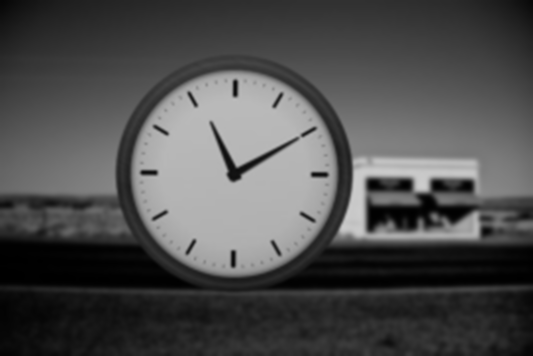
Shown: h=11 m=10
